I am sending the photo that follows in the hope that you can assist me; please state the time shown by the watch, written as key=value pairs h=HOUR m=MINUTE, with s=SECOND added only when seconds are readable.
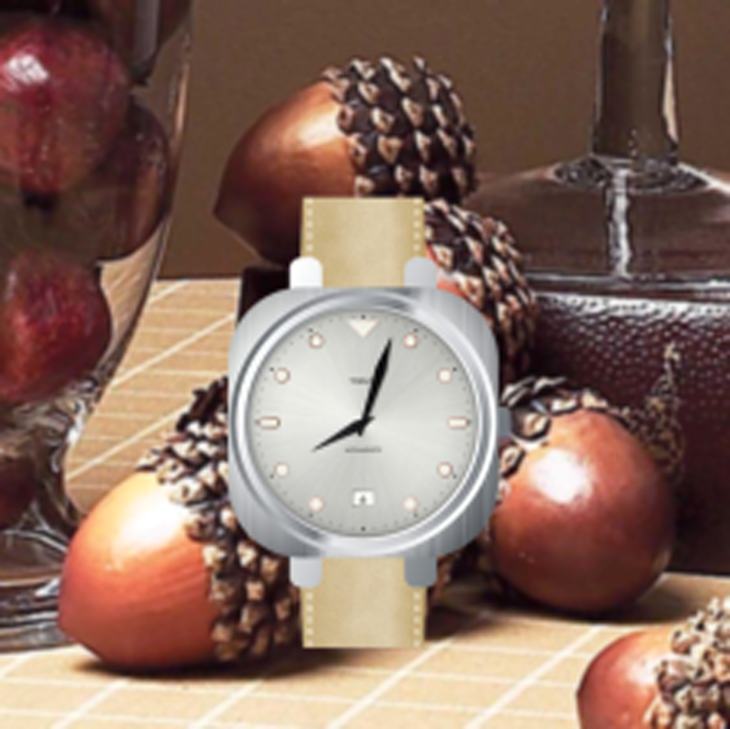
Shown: h=8 m=3
